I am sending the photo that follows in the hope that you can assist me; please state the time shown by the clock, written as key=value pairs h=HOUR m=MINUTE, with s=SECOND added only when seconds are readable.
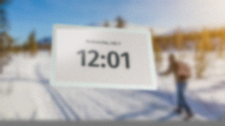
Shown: h=12 m=1
